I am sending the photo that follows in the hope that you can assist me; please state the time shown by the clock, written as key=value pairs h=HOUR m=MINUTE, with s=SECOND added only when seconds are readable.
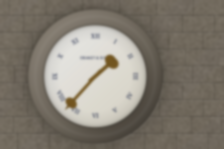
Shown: h=1 m=37
